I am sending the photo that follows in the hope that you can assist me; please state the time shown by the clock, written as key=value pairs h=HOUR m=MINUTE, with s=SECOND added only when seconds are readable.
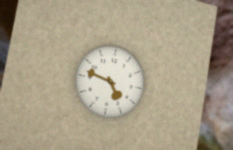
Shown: h=4 m=47
